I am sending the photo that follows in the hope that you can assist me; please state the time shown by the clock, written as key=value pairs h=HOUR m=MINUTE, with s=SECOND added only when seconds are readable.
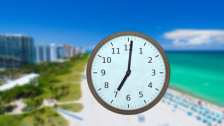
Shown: h=7 m=1
